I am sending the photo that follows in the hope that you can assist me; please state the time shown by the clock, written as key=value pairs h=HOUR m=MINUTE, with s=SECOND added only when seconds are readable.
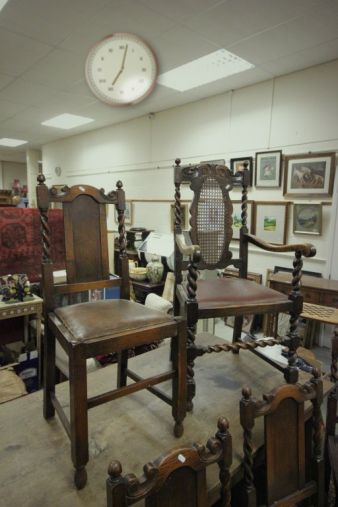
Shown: h=7 m=2
